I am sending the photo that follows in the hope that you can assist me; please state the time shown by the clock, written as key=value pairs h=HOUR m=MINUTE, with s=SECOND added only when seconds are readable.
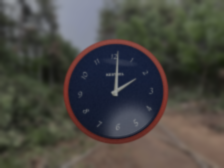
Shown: h=2 m=1
